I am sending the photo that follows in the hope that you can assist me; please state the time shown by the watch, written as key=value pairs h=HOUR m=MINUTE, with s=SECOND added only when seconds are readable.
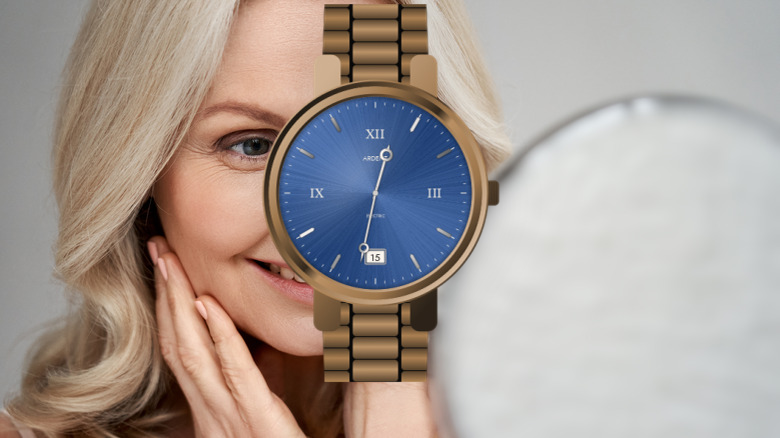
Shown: h=12 m=32
